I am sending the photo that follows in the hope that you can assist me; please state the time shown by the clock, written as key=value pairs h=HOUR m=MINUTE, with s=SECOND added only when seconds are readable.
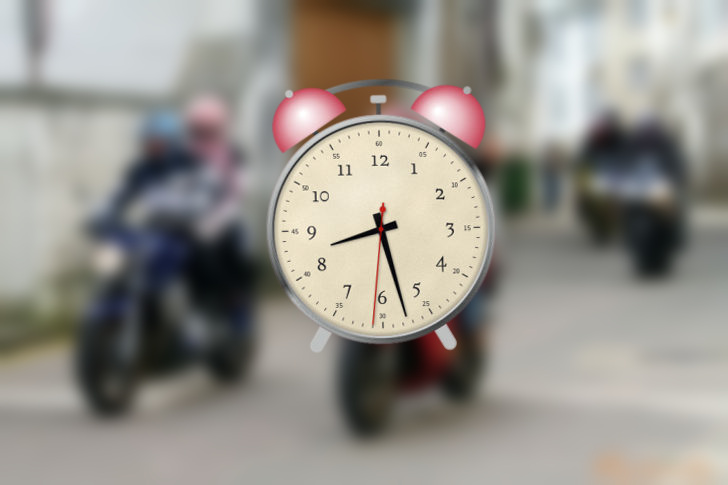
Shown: h=8 m=27 s=31
